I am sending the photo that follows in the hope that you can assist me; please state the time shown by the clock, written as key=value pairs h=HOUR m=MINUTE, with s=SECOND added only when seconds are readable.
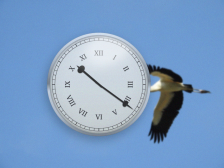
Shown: h=10 m=21
